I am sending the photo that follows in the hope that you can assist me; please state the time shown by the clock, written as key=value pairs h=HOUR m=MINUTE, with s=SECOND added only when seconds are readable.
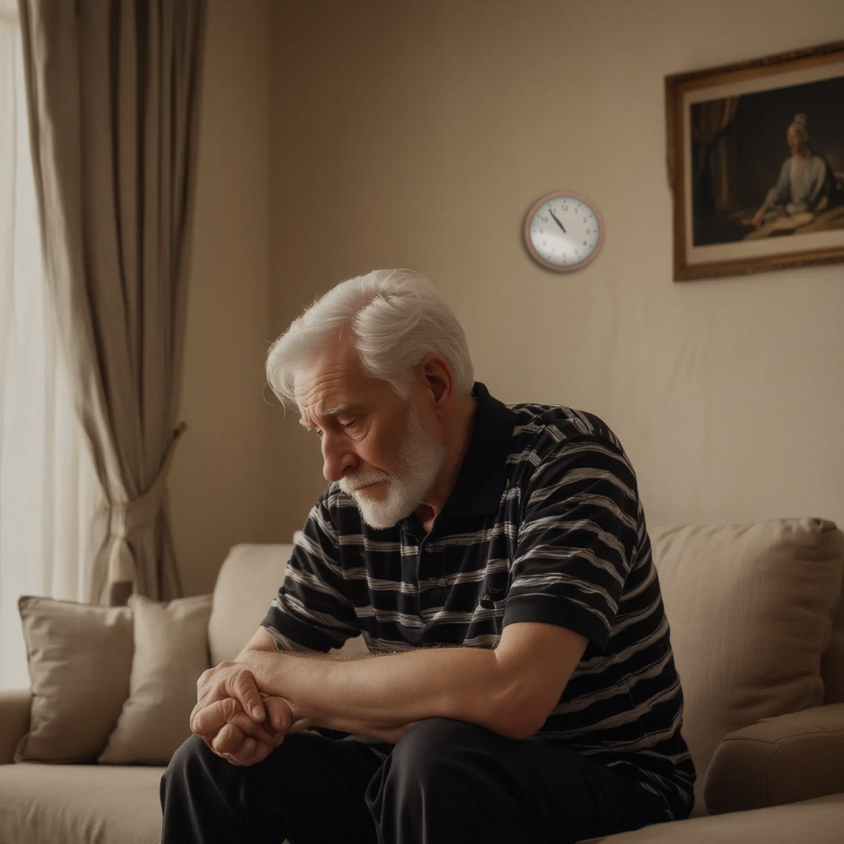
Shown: h=10 m=54
